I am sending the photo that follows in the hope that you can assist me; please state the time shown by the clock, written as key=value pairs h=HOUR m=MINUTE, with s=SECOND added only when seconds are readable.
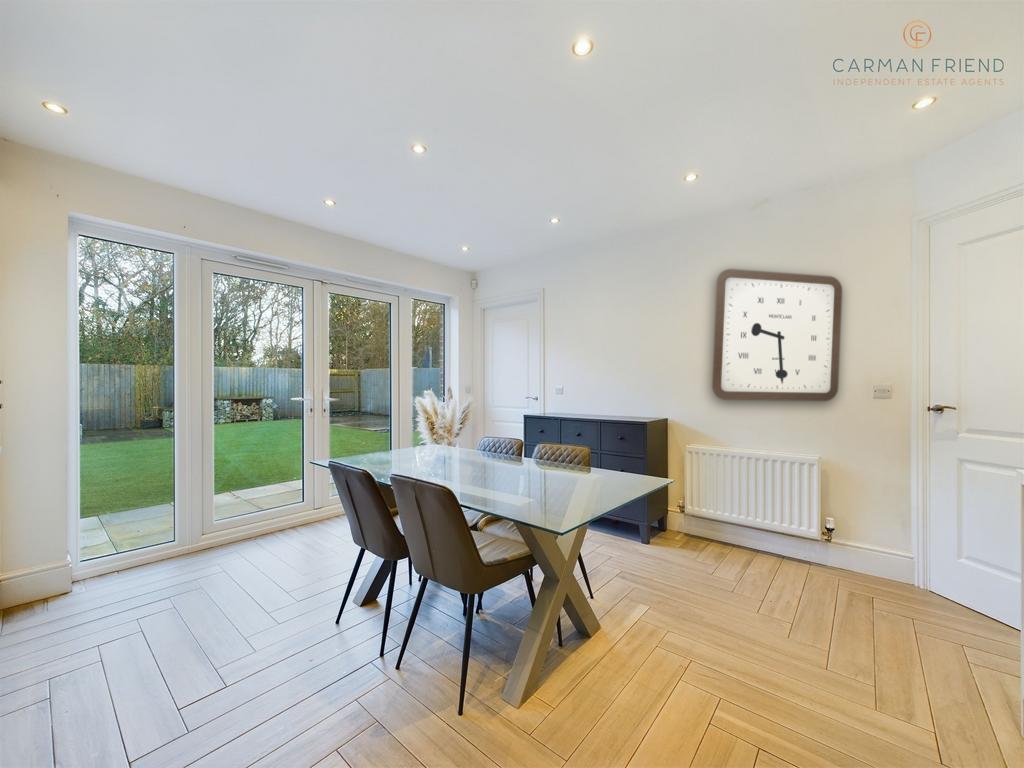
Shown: h=9 m=29
